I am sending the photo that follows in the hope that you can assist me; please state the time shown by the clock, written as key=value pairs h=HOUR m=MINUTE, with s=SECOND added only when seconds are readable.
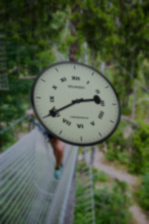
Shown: h=2 m=40
